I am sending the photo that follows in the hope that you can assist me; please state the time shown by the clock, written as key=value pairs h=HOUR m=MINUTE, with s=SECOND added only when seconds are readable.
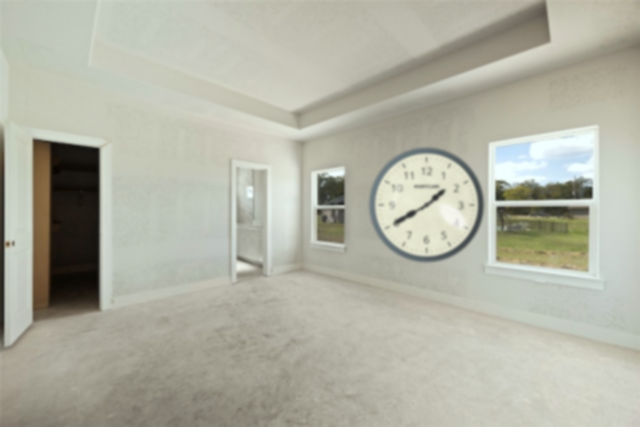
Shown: h=1 m=40
